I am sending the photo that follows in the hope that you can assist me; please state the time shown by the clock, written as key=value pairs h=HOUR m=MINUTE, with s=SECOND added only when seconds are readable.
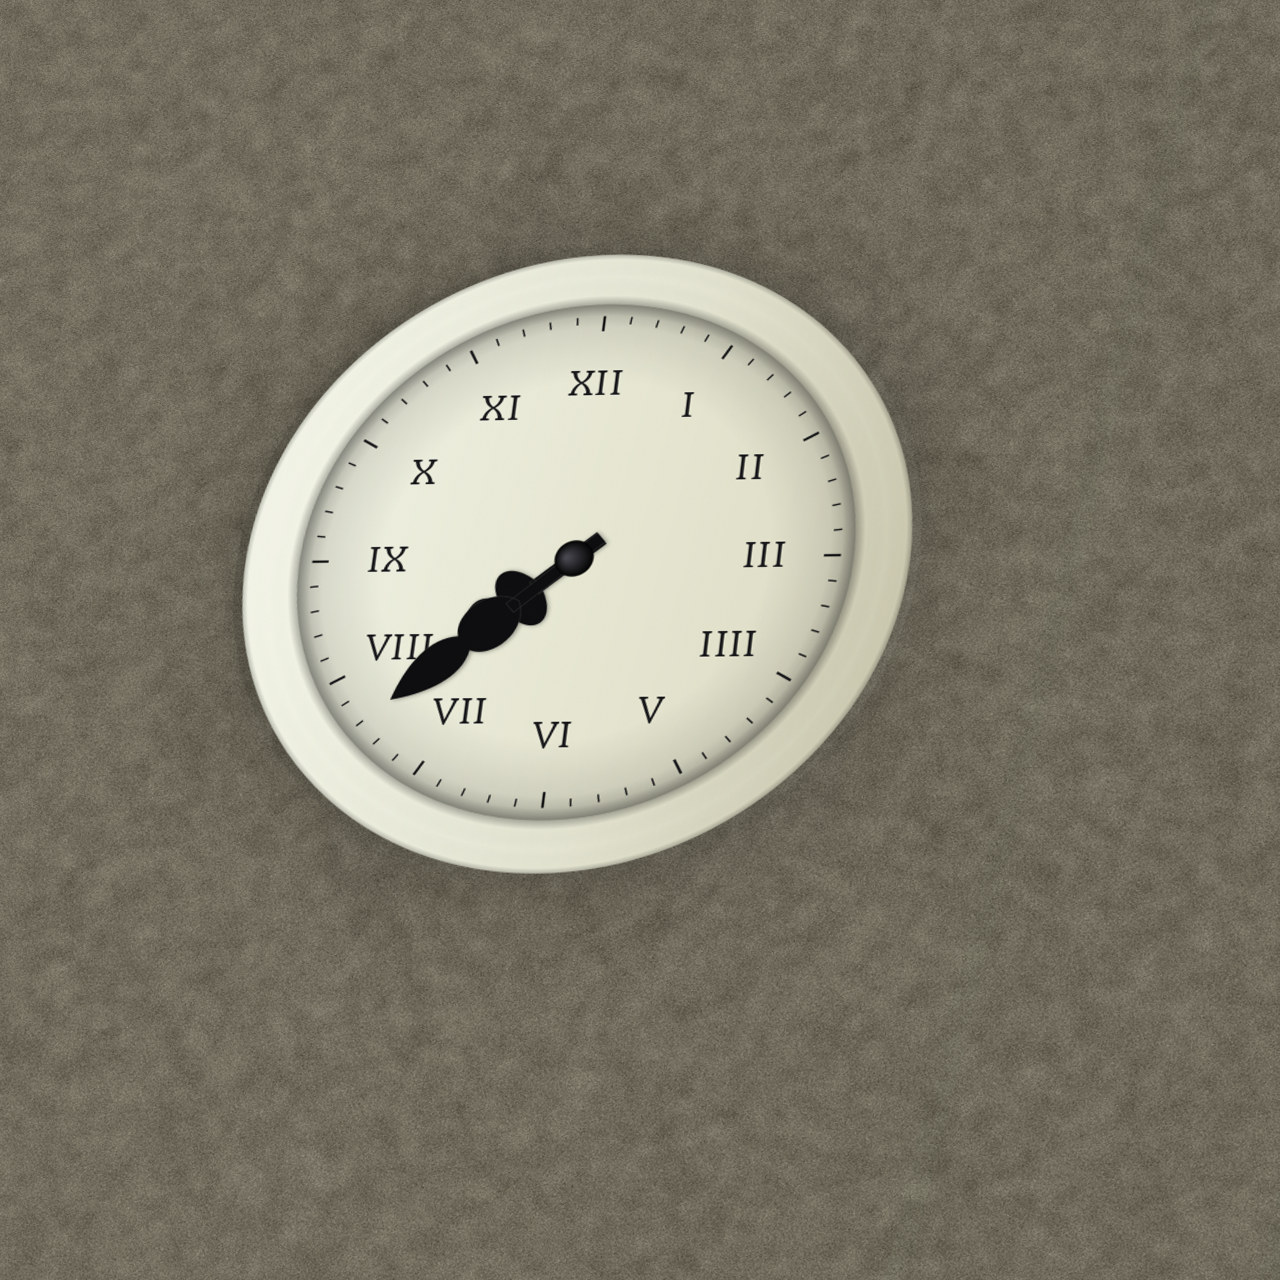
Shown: h=7 m=38
